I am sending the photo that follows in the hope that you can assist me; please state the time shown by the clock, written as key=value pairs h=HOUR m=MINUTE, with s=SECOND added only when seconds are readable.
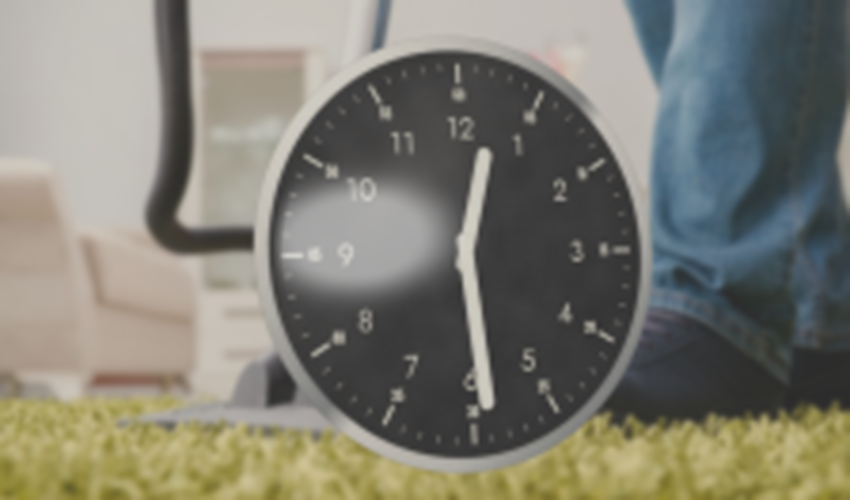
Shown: h=12 m=29
